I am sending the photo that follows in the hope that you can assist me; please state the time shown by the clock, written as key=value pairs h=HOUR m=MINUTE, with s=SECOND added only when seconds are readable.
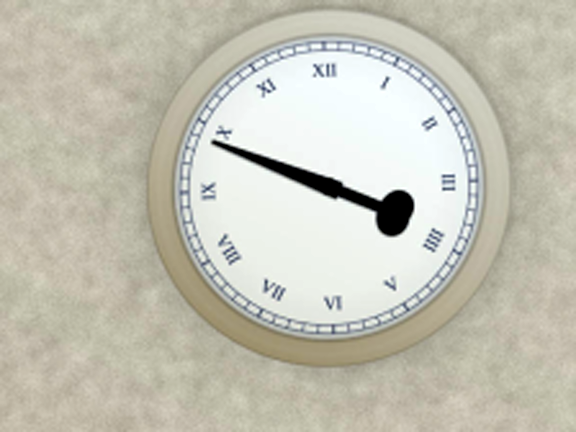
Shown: h=3 m=49
